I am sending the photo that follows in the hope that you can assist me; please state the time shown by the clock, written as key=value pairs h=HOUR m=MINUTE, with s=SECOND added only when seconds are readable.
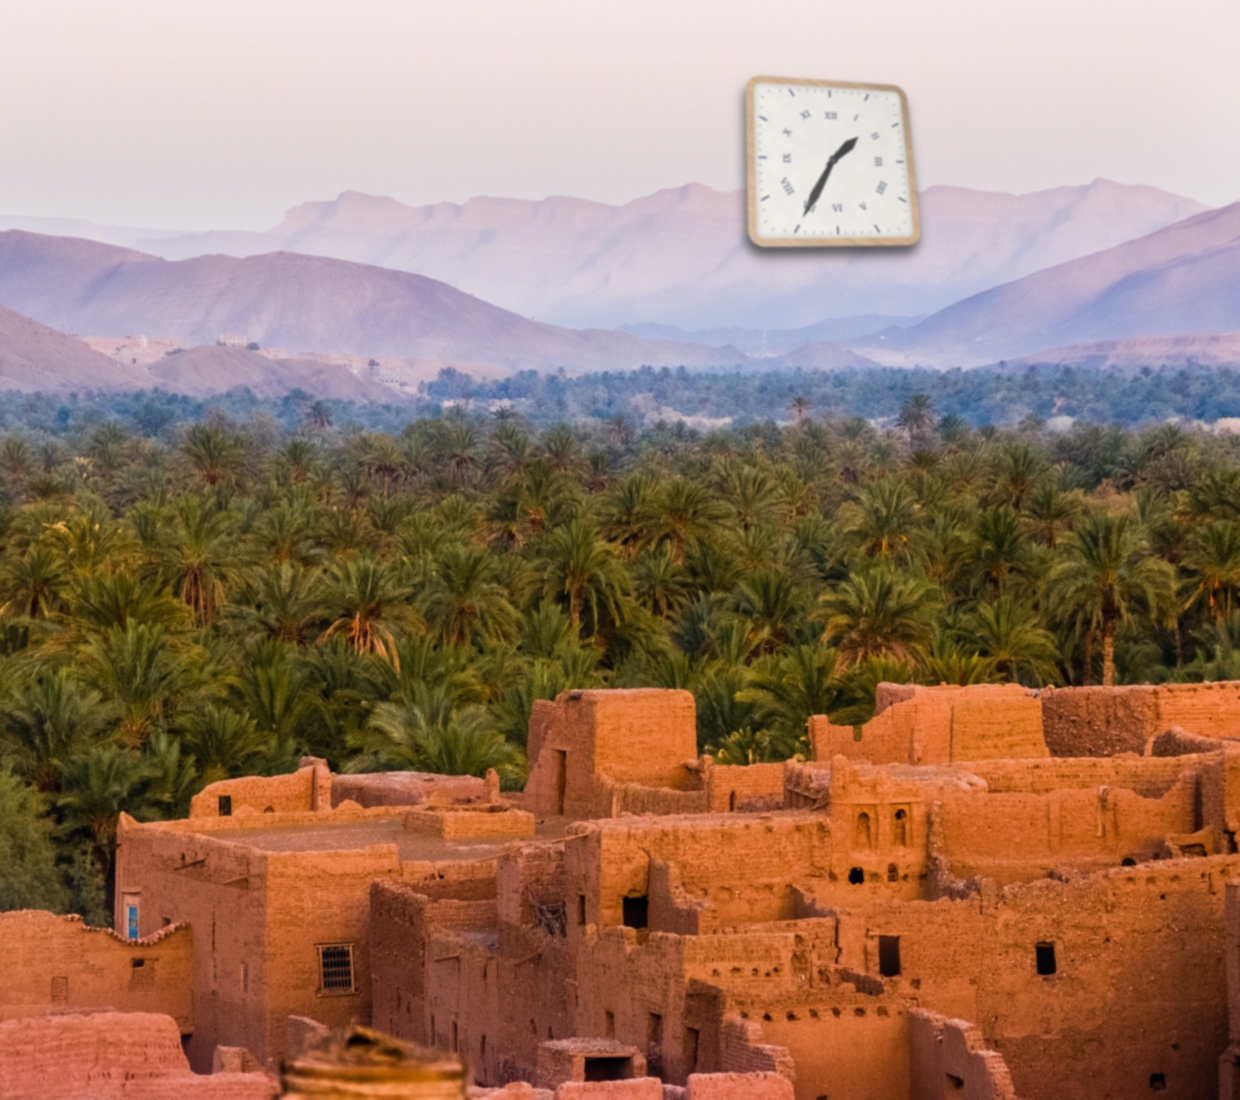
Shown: h=1 m=35
